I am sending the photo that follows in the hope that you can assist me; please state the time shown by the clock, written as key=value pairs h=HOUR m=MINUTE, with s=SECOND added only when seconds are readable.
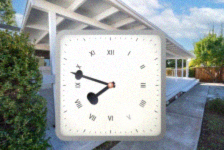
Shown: h=7 m=48
